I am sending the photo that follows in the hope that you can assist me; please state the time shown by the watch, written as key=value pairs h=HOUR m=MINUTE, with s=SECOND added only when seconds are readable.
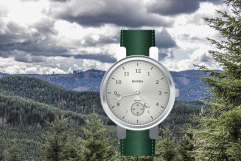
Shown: h=4 m=43
